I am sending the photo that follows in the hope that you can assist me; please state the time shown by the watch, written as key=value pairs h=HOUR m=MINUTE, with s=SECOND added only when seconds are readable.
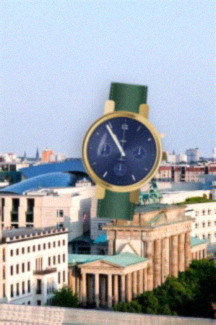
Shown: h=10 m=54
